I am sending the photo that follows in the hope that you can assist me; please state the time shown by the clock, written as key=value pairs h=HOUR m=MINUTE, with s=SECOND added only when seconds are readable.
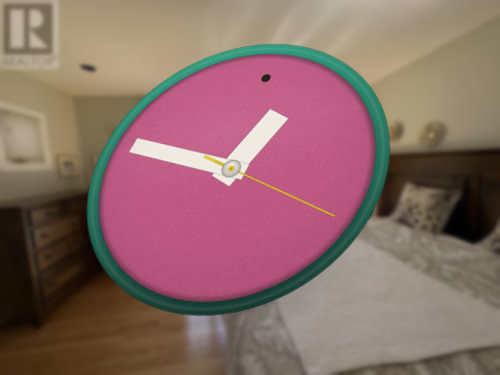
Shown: h=12 m=46 s=18
